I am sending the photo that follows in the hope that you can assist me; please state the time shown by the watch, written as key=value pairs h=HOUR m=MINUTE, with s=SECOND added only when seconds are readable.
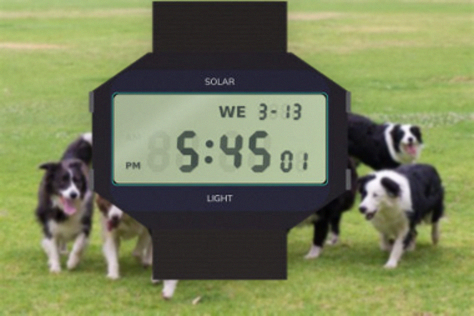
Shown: h=5 m=45 s=1
